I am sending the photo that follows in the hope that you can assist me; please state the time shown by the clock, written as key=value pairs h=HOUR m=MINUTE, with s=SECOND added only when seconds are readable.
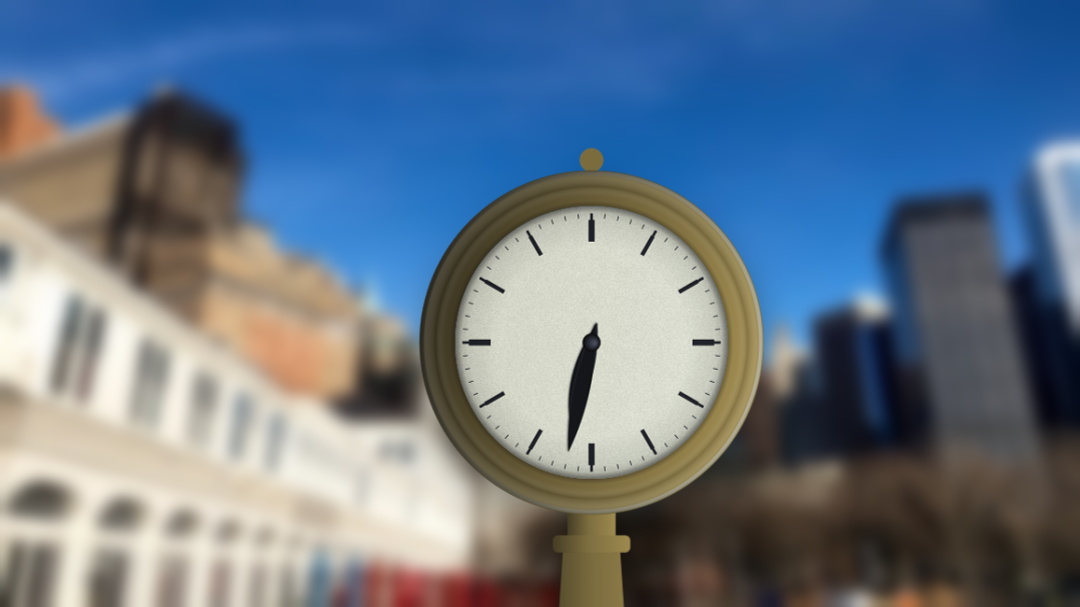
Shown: h=6 m=32
